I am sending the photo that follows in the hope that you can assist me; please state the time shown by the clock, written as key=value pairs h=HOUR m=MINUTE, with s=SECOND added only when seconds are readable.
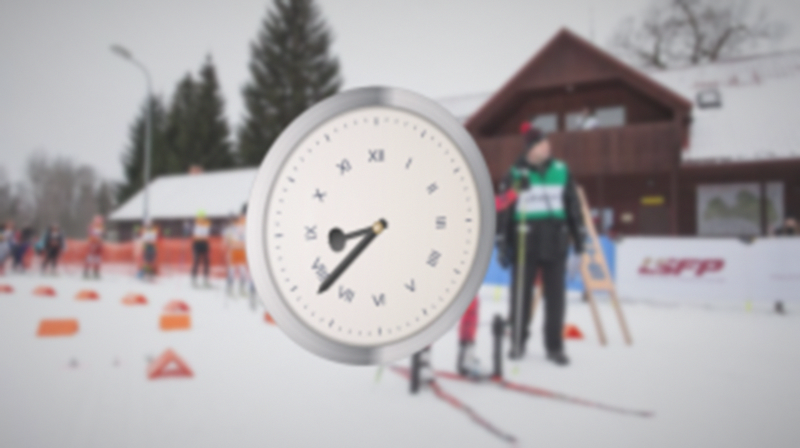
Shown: h=8 m=38
